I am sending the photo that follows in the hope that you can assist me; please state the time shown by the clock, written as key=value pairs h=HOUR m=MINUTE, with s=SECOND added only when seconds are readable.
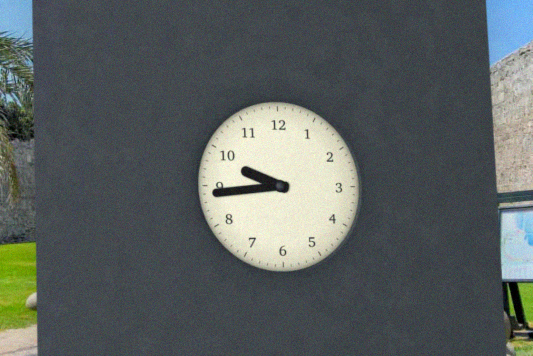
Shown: h=9 m=44
